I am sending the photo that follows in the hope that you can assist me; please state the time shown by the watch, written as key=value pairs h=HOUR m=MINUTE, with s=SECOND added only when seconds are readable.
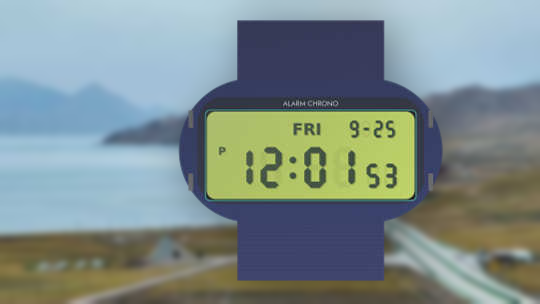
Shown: h=12 m=1 s=53
